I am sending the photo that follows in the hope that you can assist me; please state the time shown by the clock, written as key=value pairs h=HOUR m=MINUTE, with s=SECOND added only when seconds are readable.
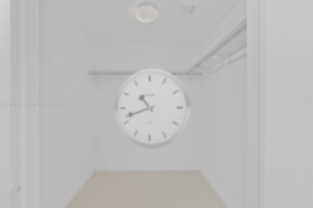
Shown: h=10 m=42
